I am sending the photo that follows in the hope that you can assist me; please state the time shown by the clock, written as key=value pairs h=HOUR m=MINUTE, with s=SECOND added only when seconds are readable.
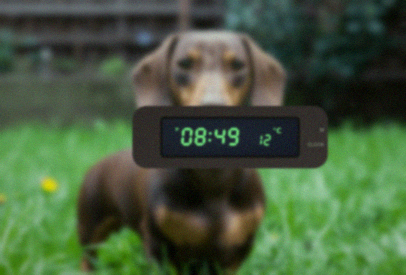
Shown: h=8 m=49
